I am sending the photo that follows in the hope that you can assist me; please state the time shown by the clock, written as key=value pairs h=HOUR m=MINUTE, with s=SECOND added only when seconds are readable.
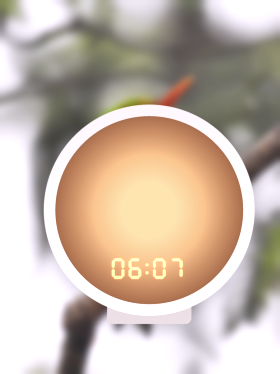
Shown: h=6 m=7
